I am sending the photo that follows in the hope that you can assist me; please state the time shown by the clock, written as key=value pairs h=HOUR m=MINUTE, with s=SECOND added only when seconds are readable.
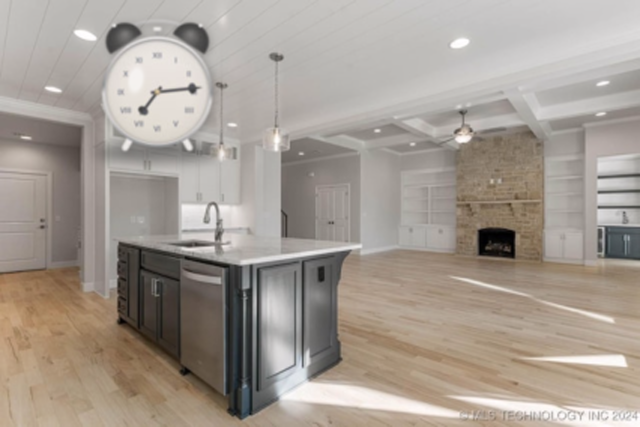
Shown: h=7 m=14
